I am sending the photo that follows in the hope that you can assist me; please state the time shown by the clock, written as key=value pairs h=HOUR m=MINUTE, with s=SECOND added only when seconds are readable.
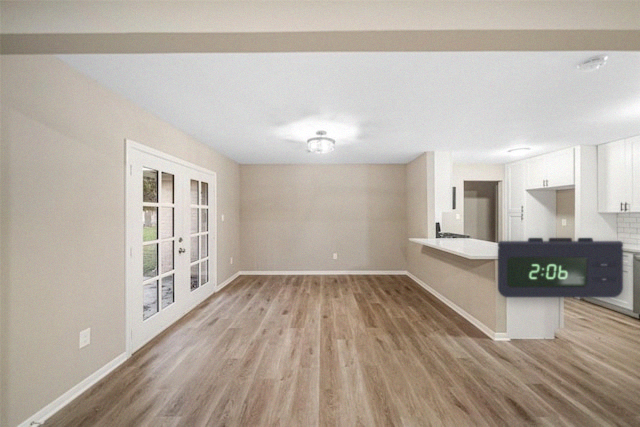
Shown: h=2 m=6
